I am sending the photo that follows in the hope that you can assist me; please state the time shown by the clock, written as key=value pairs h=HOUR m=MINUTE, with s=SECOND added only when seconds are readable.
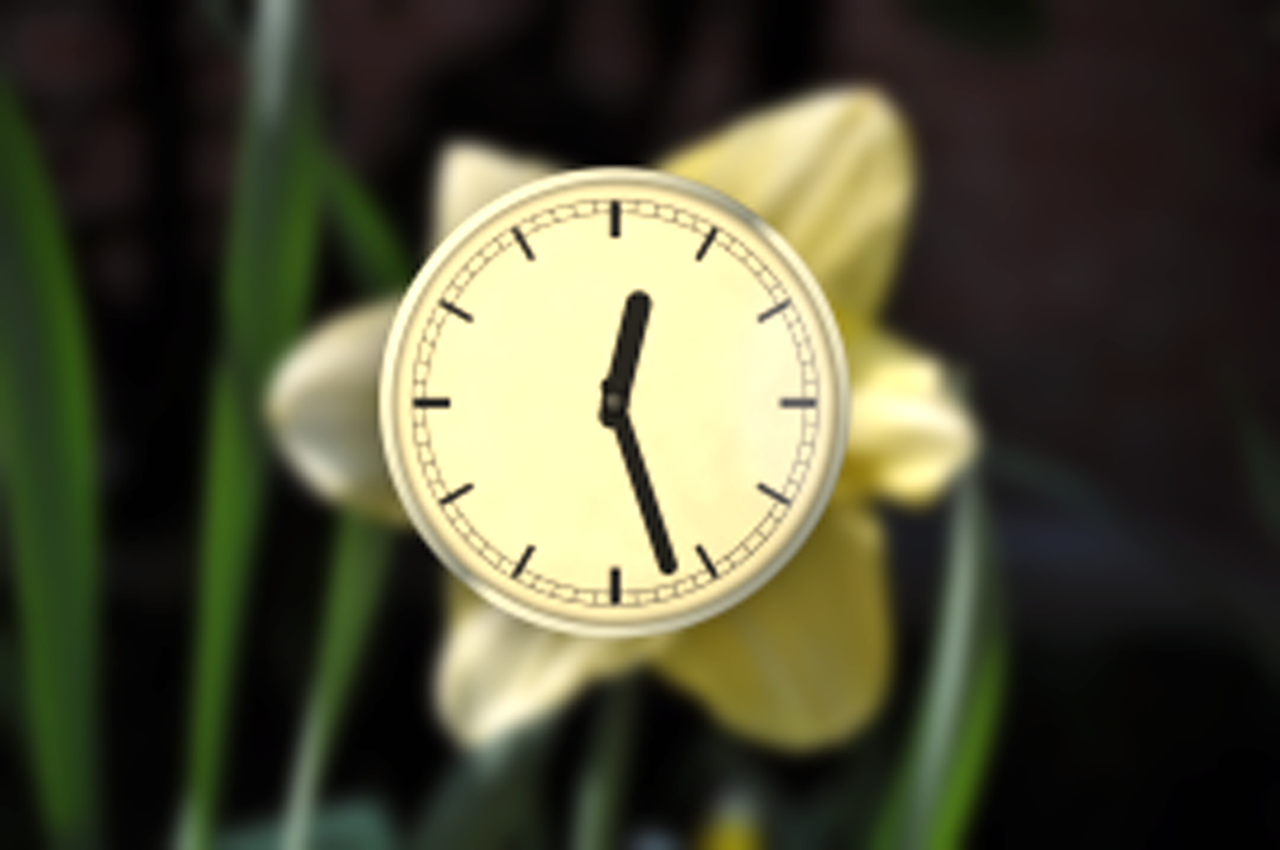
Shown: h=12 m=27
